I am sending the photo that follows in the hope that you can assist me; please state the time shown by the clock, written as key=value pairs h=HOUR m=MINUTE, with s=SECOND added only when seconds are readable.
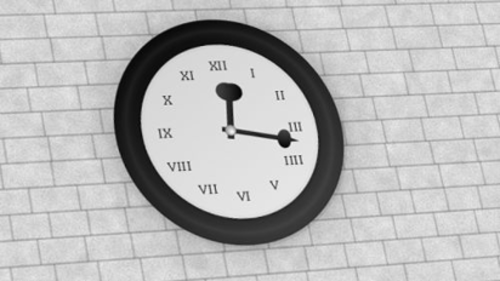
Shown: h=12 m=17
